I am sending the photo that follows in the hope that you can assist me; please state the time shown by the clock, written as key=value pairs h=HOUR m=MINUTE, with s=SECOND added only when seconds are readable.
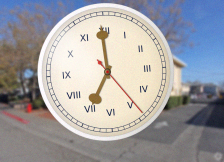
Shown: h=6 m=59 s=24
